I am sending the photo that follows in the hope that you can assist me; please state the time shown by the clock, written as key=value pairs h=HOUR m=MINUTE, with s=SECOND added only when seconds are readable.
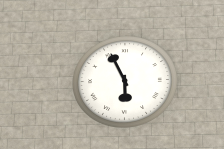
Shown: h=5 m=56
